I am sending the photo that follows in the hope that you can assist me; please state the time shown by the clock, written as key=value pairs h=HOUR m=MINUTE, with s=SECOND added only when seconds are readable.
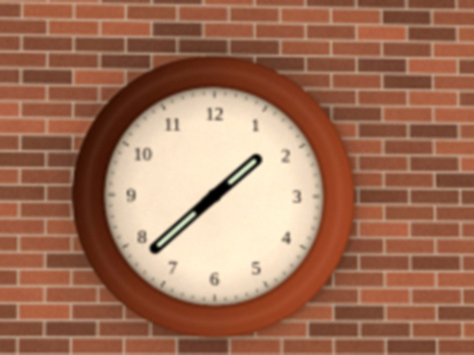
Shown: h=1 m=38
